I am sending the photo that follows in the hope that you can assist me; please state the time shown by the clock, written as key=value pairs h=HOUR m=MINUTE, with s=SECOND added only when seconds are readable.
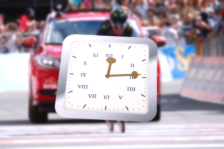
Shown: h=12 m=14
